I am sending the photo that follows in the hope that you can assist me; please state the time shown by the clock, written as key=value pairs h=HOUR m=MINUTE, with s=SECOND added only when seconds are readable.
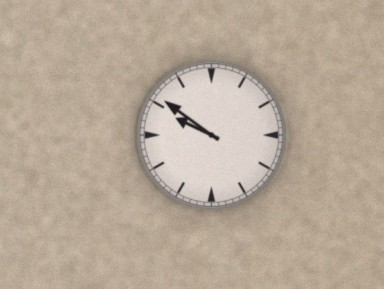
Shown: h=9 m=51
